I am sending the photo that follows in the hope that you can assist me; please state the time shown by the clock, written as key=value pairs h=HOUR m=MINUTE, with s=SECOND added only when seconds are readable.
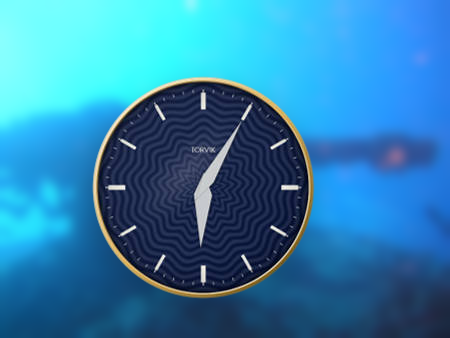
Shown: h=6 m=5
